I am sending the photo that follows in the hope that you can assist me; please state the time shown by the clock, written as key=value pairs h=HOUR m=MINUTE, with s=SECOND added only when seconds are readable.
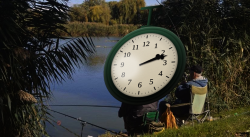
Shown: h=2 m=12
